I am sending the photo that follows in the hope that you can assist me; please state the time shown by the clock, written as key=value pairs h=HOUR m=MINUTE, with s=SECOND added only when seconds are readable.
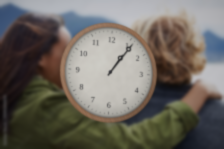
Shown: h=1 m=6
